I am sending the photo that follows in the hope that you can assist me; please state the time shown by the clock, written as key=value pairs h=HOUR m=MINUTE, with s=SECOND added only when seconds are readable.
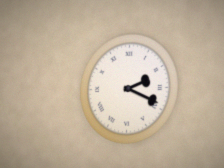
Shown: h=2 m=19
